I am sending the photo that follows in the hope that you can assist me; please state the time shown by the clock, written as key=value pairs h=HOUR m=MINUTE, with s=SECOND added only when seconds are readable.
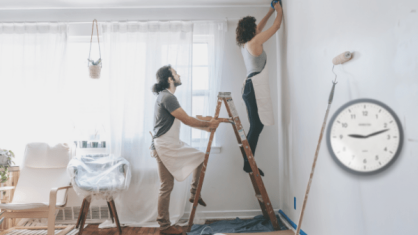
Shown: h=9 m=12
